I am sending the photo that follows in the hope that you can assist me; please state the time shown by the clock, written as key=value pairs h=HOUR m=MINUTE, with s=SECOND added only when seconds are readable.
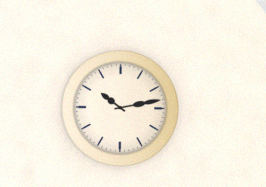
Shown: h=10 m=13
